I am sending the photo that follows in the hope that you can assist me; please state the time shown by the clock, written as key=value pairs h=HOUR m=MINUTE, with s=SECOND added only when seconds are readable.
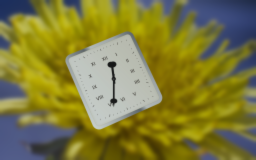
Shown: h=12 m=34
